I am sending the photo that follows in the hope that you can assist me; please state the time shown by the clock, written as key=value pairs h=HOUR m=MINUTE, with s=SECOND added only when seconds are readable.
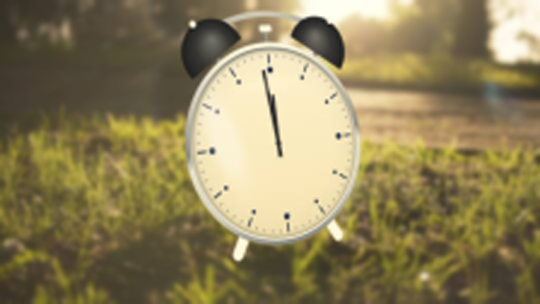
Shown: h=11 m=59
